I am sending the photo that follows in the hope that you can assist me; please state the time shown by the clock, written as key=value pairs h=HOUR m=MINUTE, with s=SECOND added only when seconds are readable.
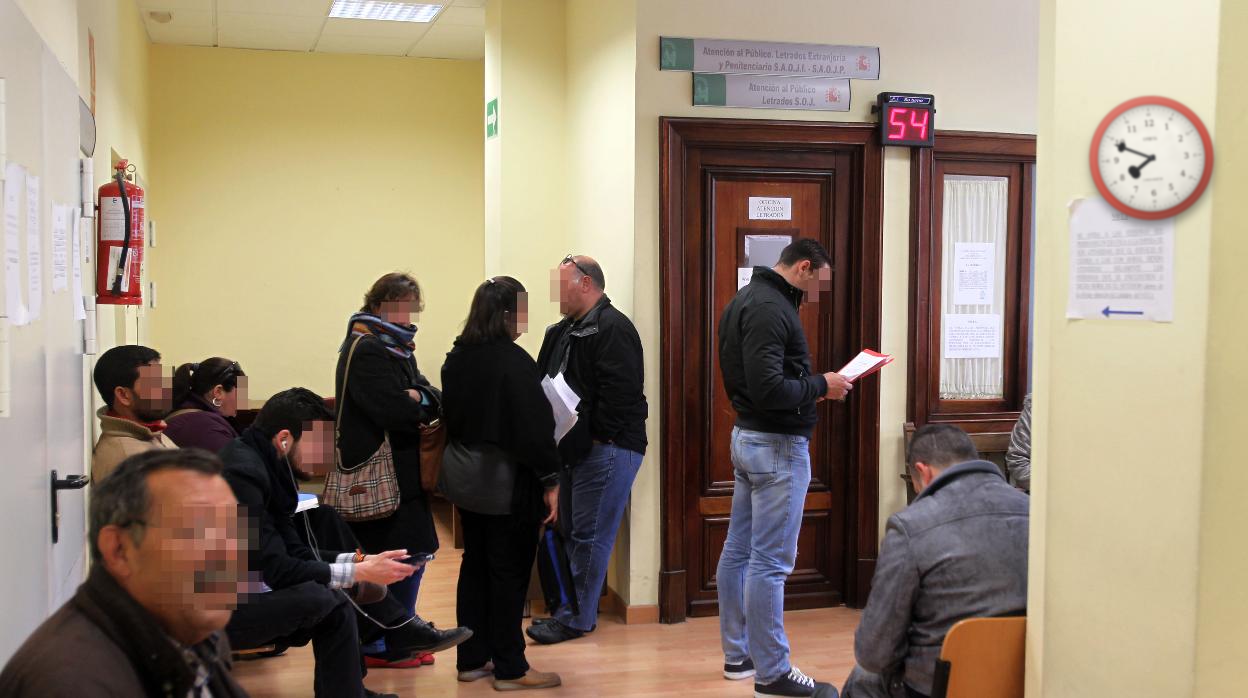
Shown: h=7 m=49
